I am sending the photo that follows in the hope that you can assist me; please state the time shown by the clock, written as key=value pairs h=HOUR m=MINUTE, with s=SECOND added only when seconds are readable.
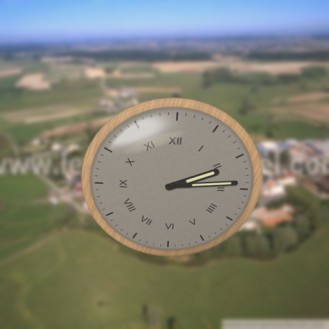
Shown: h=2 m=14
